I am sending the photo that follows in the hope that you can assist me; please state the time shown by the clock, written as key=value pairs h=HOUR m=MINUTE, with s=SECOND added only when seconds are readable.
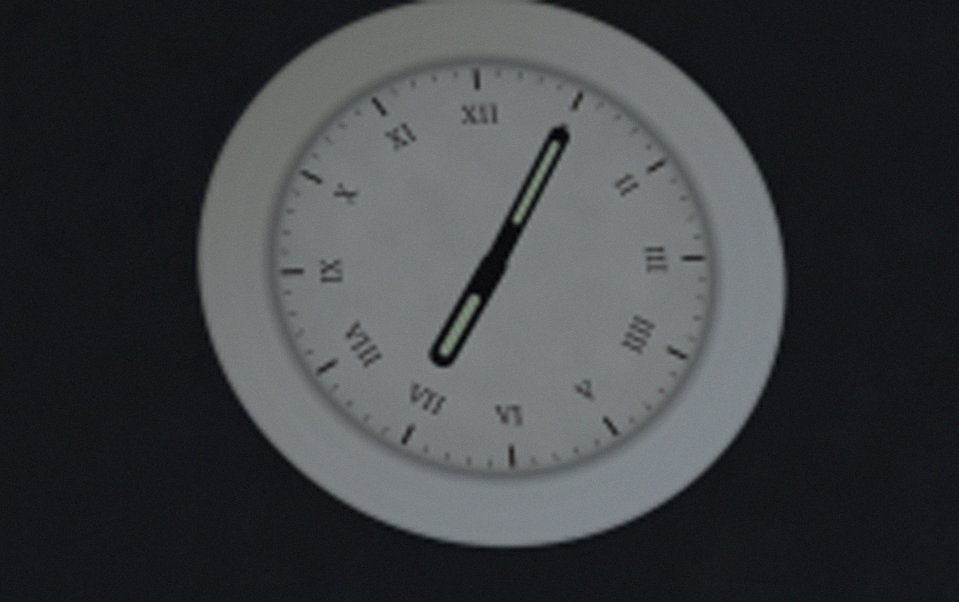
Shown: h=7 m=5
